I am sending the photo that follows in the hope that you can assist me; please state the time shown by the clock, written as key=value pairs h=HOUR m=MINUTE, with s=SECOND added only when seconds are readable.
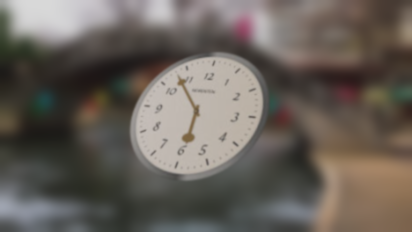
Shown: h=5 m=53
